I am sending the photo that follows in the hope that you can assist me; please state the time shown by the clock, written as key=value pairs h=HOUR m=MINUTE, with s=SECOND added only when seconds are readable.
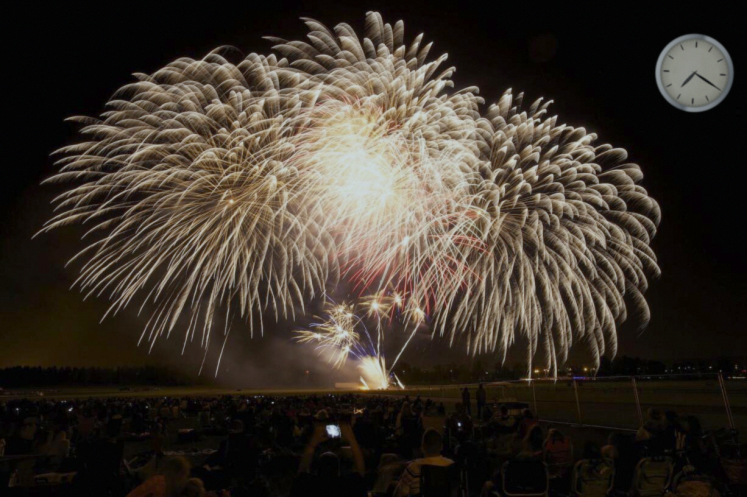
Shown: h=7 m=20
